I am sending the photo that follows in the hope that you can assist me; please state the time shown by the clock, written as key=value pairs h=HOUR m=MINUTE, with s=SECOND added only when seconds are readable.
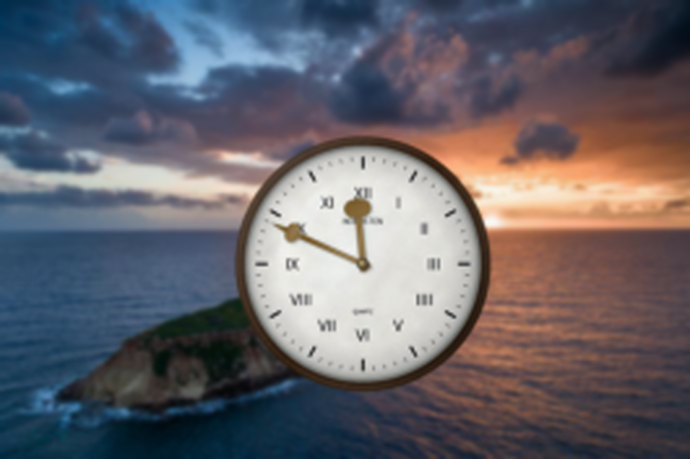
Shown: h=11 m=49
